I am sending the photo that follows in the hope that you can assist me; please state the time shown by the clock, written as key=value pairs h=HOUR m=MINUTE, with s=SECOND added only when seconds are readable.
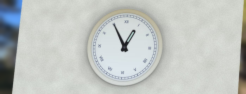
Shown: h=12 m=55
